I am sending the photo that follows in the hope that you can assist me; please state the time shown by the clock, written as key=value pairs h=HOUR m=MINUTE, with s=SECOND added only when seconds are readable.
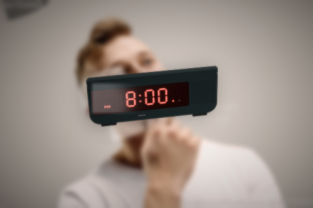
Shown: h=8 m=0
